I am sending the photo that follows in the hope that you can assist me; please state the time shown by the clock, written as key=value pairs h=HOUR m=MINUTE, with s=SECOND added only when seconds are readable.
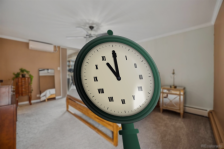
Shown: h=11 m=0
